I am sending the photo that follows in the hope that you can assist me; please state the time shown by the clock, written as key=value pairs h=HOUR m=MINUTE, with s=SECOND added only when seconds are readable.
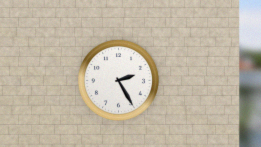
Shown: h=2 m=25
